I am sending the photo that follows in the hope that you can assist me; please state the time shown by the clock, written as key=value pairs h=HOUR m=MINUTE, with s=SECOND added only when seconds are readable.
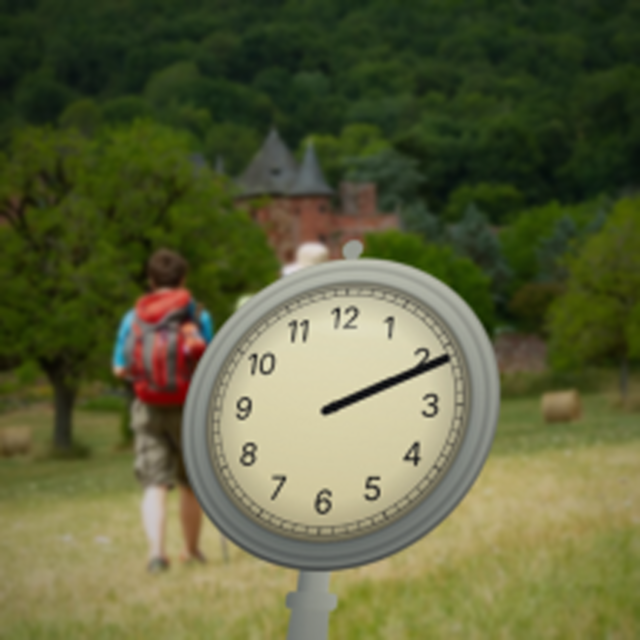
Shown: h=2 m=11
